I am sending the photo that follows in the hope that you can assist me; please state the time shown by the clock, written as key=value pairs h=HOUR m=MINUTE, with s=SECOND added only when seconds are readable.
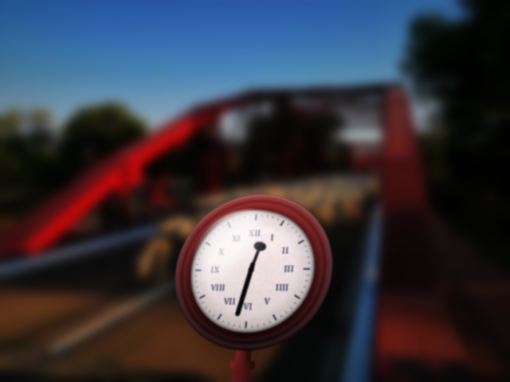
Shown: h=12 m=32
